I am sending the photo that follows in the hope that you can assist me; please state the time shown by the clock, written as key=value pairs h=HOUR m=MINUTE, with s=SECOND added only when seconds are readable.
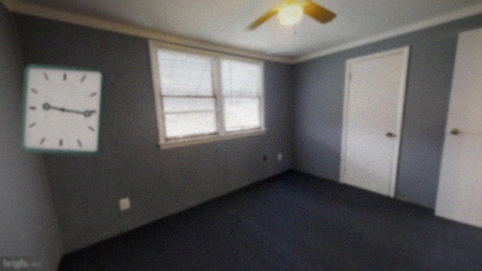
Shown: h=9 m=16
